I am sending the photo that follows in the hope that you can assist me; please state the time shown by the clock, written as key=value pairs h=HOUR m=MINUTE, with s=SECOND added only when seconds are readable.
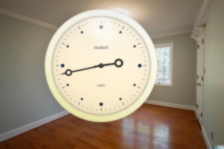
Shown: h=2 m=43
